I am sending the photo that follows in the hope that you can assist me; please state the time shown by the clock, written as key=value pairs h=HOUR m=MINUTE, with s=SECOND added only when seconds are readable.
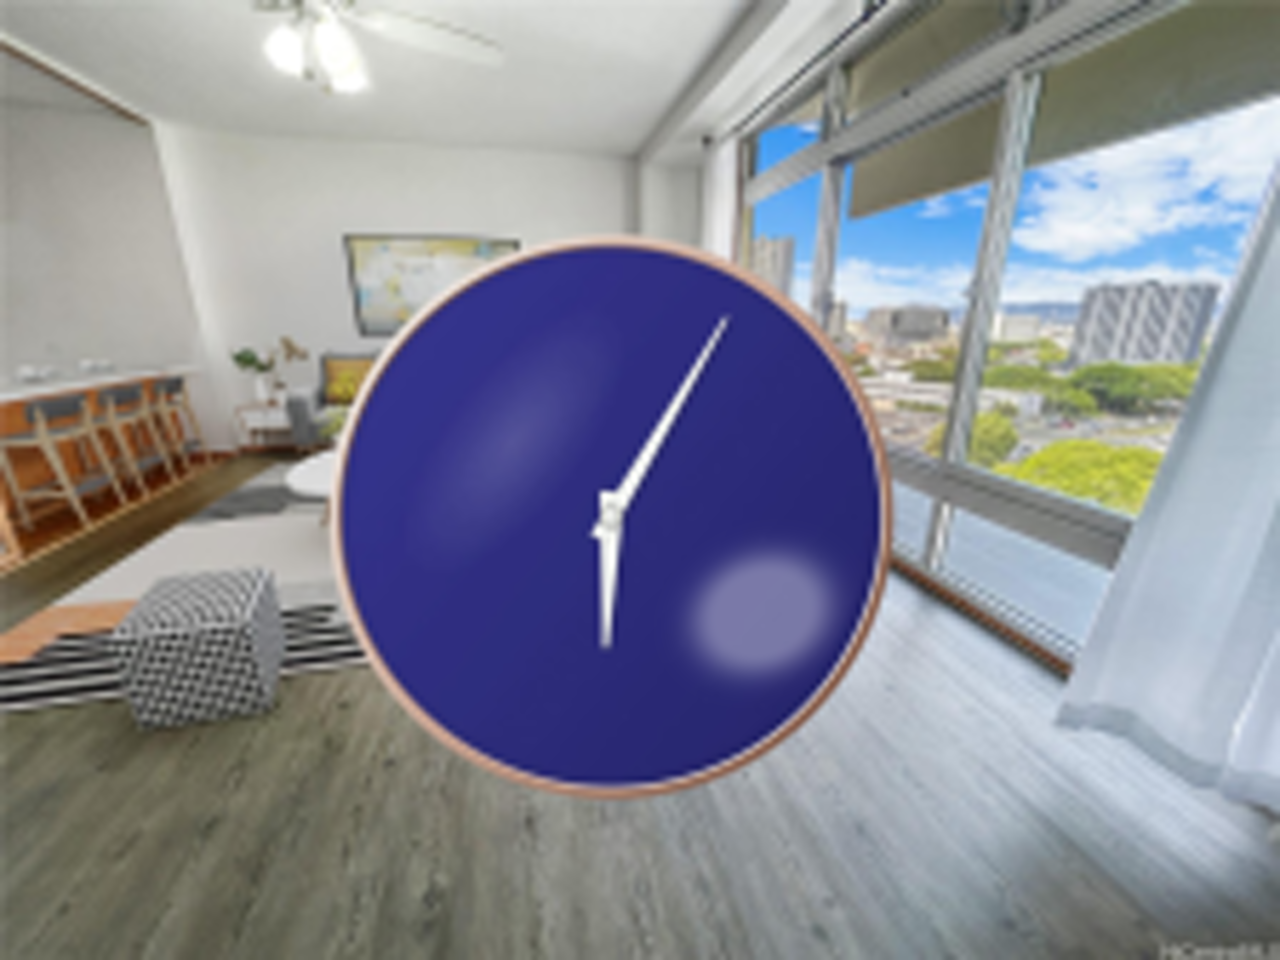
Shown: h=6 m=5
